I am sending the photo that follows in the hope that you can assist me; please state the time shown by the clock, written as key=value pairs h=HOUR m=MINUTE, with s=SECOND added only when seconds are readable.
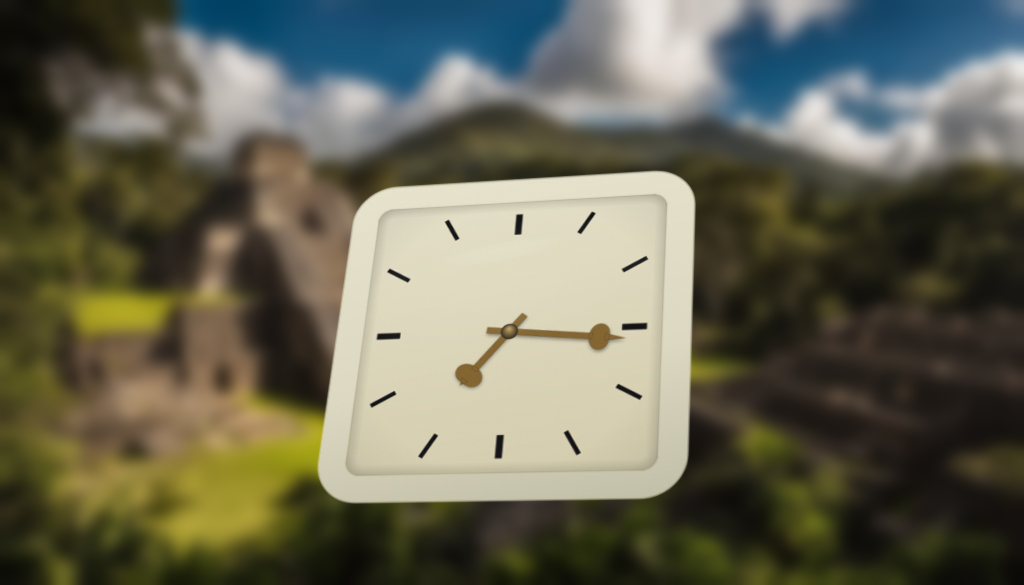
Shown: h=7 m=16
